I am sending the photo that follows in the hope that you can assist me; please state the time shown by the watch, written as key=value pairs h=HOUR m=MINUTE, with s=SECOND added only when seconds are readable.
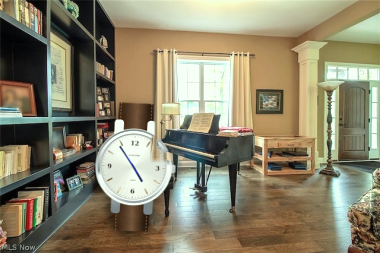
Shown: h=4 m=54
